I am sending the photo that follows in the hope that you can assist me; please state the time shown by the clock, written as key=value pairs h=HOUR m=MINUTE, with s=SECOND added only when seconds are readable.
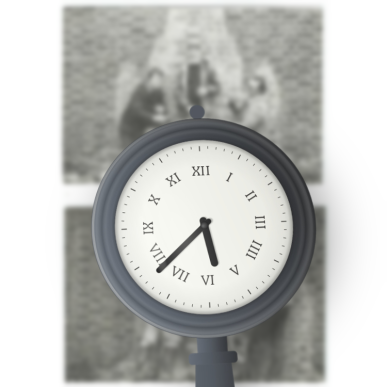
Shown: h=5 m=38
